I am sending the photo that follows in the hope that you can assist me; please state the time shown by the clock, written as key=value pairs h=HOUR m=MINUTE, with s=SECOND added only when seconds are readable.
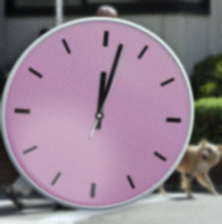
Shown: h=12 m=2 s=3
